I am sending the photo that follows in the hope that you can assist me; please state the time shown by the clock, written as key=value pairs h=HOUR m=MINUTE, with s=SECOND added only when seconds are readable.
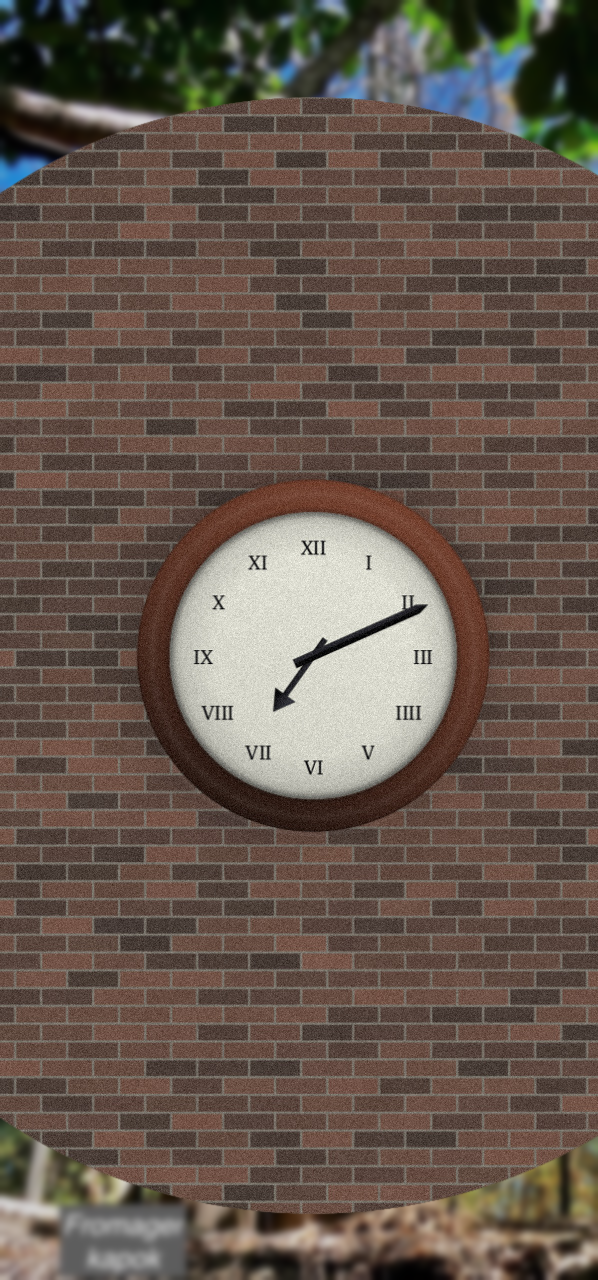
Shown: h=7 m=11
